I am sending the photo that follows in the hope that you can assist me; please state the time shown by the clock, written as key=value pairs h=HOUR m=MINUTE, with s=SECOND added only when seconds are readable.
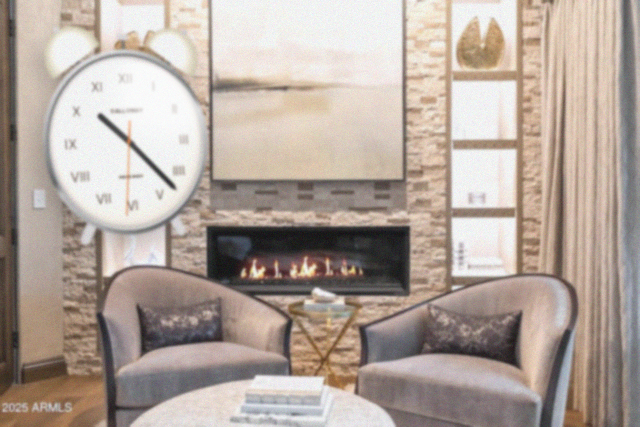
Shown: h=10 m=22 s=31
